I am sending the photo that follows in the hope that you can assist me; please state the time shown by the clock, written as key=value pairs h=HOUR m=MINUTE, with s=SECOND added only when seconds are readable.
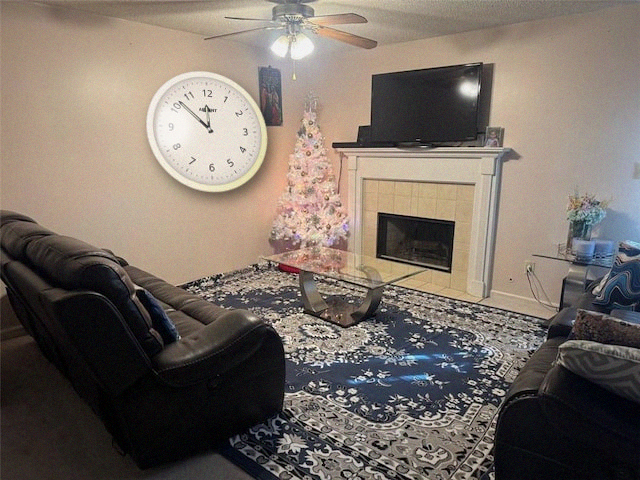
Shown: h=11 m=52
